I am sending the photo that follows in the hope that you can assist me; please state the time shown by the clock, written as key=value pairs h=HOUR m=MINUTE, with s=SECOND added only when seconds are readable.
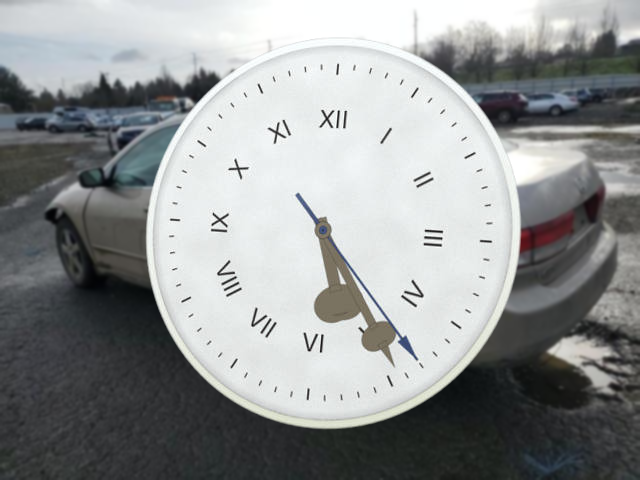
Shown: h=5 m=24 s=23
